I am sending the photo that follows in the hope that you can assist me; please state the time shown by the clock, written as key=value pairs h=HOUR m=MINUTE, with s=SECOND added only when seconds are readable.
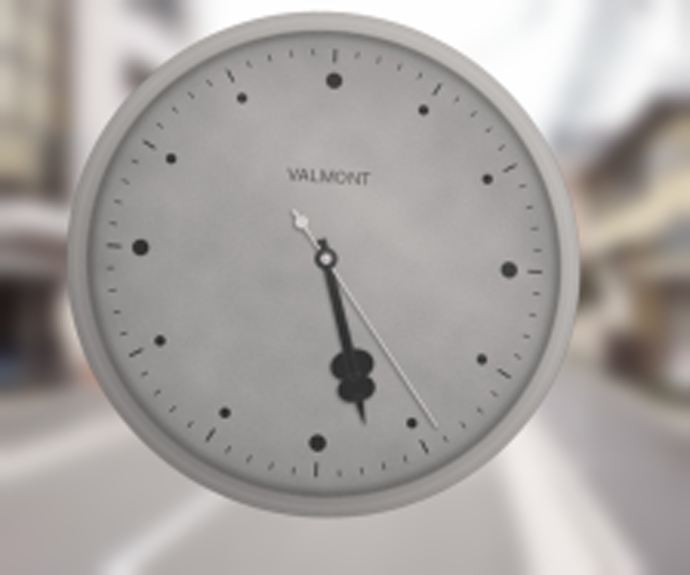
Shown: h=5 m=27 s=24
